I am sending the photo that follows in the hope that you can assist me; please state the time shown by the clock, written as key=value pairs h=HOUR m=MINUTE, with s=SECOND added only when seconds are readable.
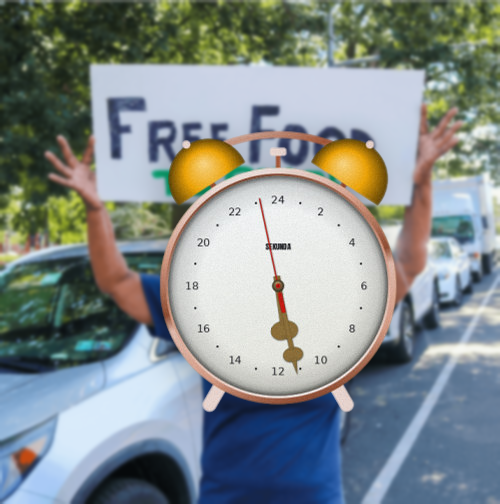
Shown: h=11 m=27 s=58
